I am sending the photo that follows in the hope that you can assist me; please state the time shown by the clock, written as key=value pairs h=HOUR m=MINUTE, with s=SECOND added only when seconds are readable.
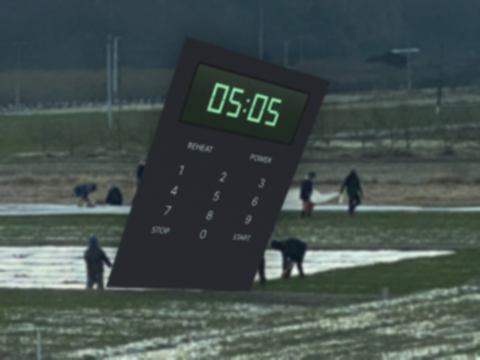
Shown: h=5 m=5
